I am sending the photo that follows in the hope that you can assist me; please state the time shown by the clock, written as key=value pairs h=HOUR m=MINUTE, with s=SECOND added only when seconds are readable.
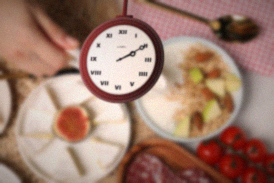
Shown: h=2 m=10
